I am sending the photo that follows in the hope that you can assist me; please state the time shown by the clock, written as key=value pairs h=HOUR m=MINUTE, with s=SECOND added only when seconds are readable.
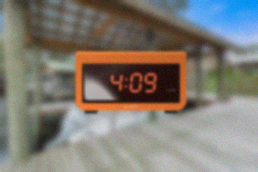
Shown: h=4 m=9
